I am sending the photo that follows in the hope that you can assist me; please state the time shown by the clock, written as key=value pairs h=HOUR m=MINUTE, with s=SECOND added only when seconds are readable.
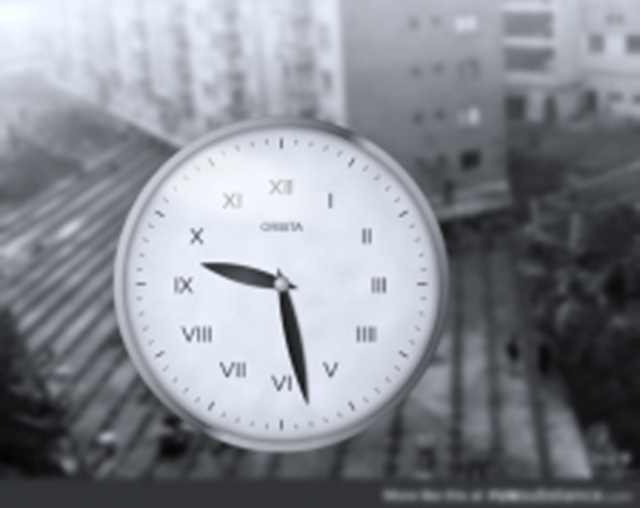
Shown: h=9 m=28
